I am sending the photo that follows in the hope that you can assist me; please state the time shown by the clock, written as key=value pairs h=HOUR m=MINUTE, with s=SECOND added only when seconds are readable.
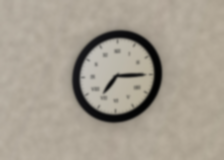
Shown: h=7 m=15
